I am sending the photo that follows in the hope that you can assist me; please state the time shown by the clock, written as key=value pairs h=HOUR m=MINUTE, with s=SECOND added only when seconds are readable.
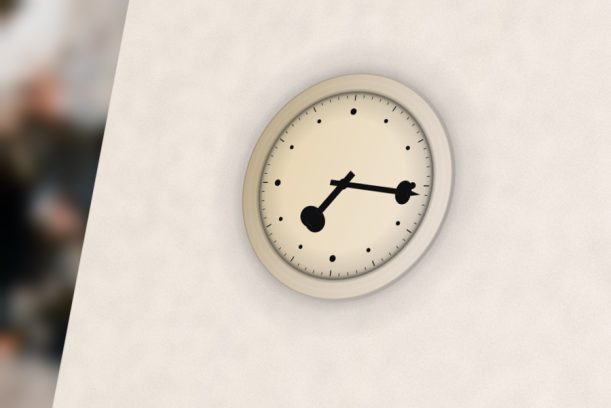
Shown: h=7 m=16
